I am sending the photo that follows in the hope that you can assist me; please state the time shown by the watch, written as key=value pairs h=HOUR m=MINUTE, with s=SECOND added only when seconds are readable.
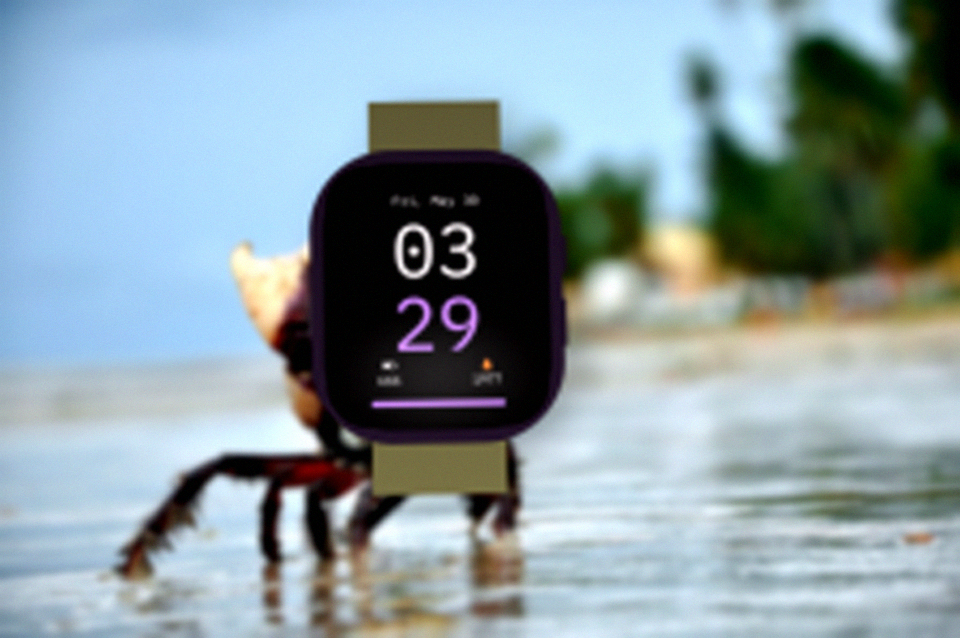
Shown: h=3 m=29
